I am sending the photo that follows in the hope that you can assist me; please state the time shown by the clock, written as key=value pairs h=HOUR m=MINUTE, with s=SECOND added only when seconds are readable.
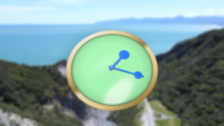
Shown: h=1 m=18
